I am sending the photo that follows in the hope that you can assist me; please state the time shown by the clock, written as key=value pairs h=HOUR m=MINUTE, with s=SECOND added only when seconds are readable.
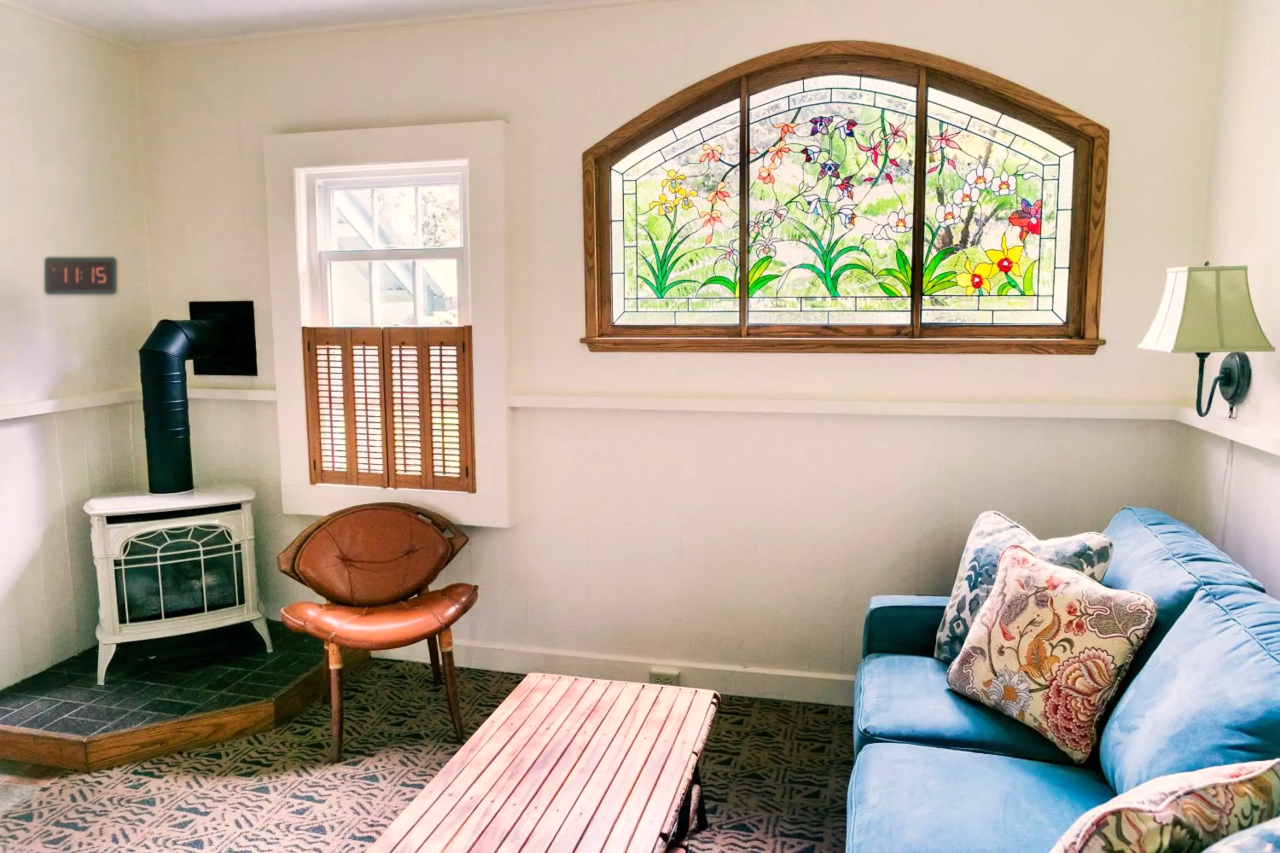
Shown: h=11 m=15
